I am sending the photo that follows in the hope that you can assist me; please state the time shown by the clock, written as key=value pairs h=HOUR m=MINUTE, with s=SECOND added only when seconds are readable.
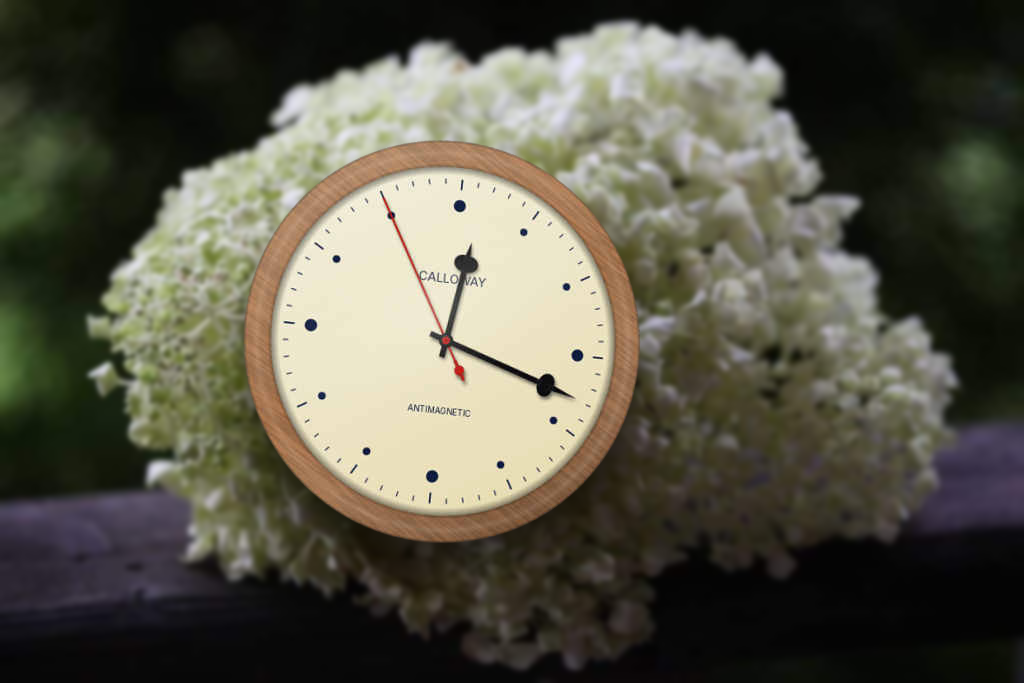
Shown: h=12 m=17 s=55
